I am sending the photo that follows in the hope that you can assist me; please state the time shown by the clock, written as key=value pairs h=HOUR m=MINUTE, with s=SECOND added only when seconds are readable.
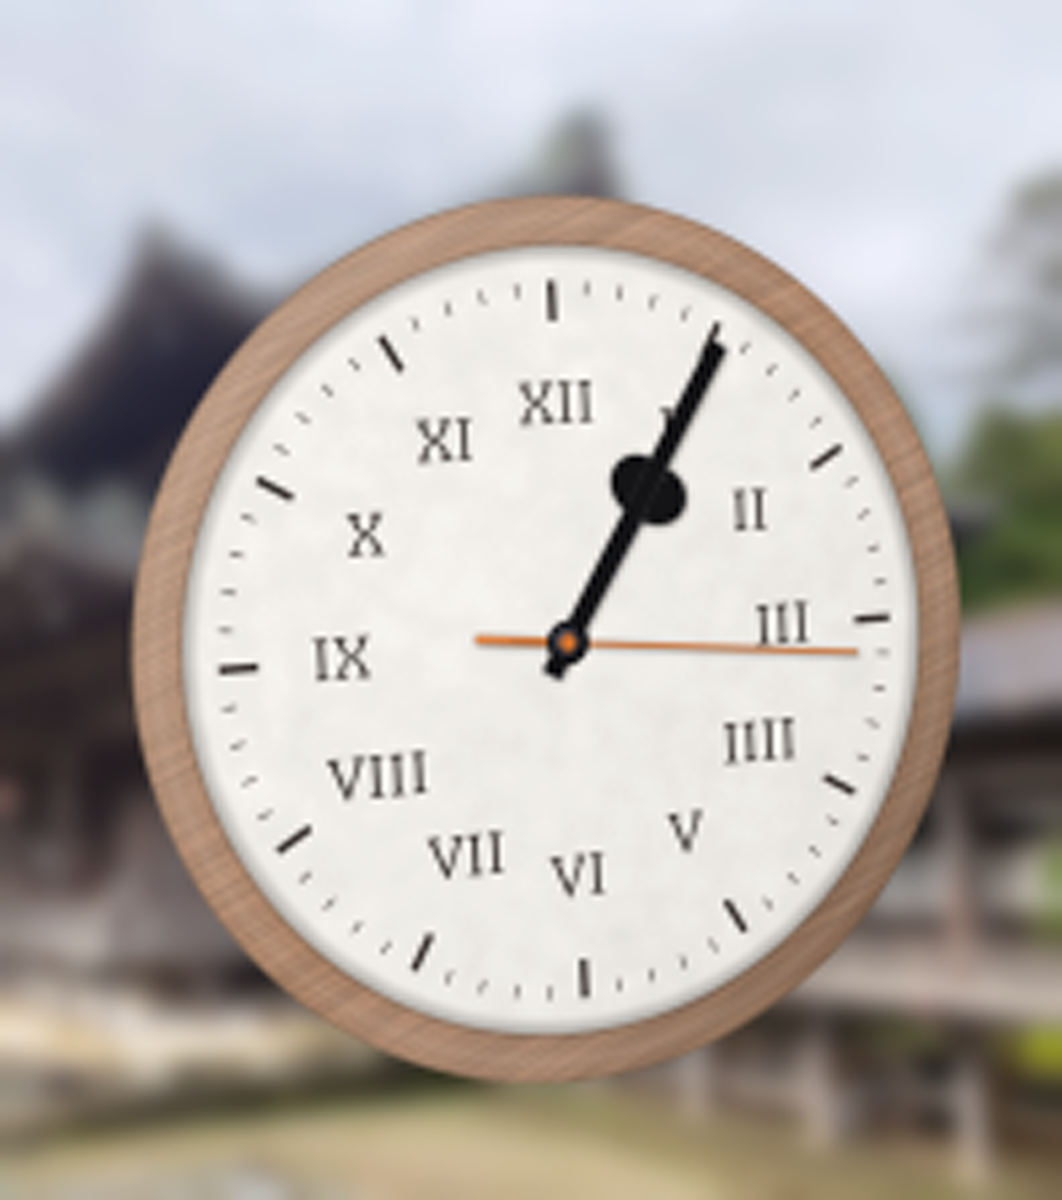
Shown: h=1 m=5 s=16
